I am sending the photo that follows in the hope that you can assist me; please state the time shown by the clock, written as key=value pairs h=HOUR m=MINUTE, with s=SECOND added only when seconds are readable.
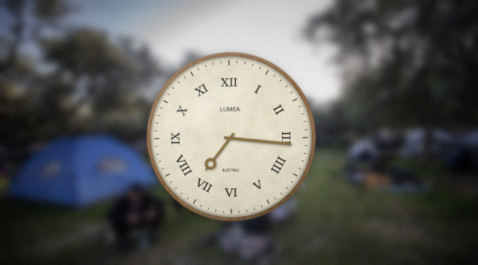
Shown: h=7 m=16
